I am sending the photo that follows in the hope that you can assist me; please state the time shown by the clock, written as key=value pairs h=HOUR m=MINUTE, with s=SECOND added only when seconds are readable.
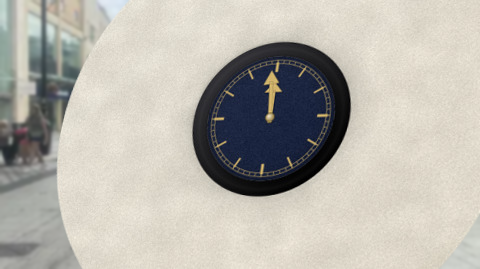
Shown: h=11 m=59
